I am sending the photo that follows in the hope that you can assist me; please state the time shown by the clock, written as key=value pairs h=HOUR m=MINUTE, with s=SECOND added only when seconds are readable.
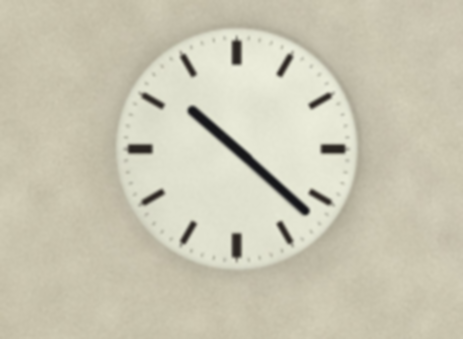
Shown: h=10 m=22
